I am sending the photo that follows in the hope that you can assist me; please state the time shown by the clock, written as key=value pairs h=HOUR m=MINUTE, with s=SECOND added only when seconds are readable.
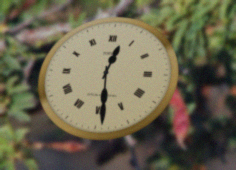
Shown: h=12 m=29
